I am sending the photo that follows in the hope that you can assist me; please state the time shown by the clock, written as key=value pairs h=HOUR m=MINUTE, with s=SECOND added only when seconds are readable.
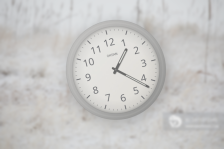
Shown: h=1 m=22
